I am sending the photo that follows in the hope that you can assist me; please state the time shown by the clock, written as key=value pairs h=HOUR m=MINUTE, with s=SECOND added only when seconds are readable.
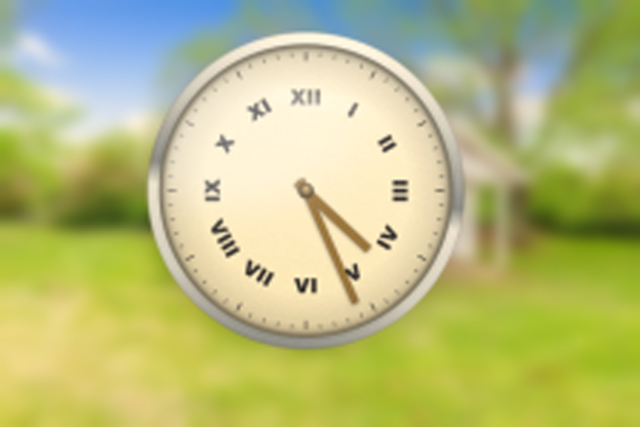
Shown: h=4 m=26
